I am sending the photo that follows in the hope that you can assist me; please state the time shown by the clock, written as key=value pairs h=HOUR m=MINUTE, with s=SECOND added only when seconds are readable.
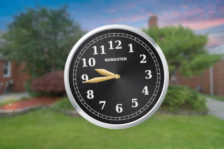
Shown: h=9 m=44
